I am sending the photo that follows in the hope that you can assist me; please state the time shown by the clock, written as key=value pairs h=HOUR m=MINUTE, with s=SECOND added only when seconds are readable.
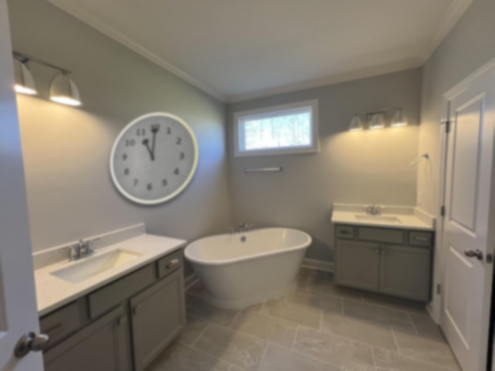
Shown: h=11 m=0
